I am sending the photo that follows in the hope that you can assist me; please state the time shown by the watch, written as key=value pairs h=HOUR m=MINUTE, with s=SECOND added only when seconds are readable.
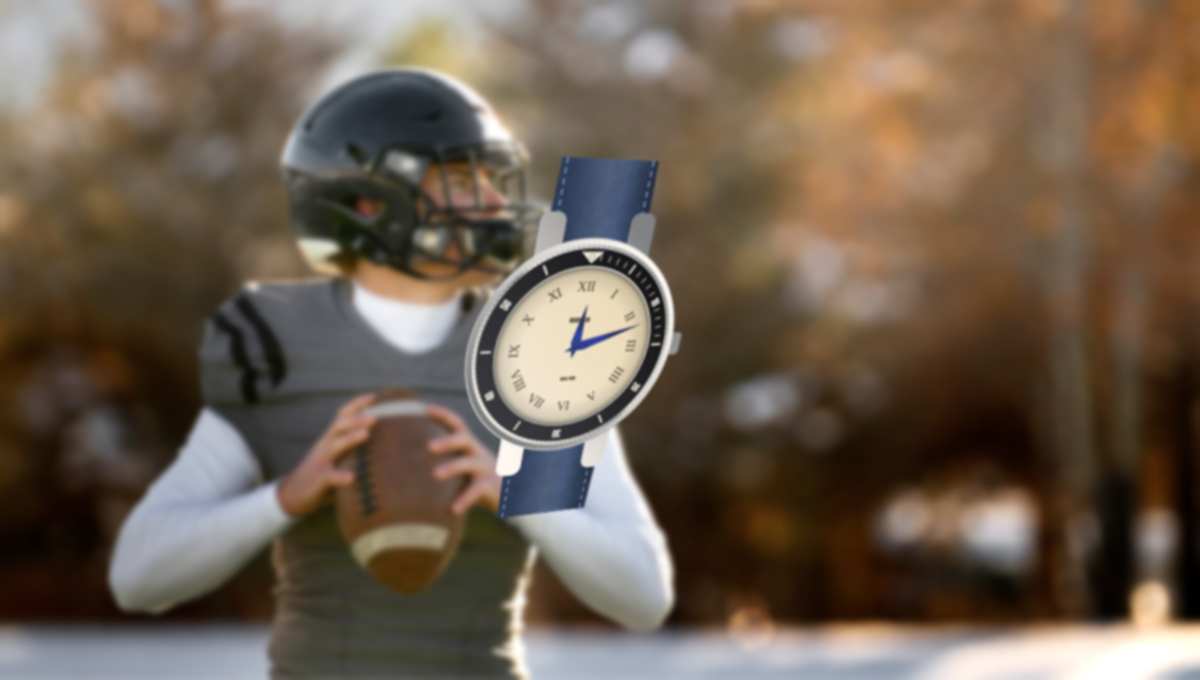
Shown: h=12 m=12
